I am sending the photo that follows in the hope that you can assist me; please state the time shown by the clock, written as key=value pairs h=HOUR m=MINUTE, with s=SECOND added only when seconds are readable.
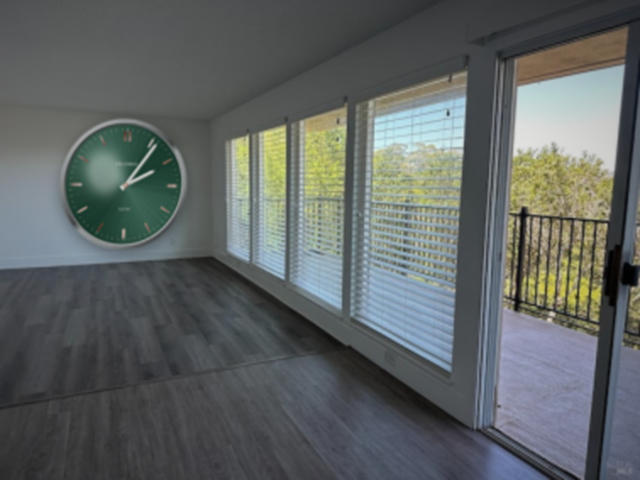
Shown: h=2 m=6
